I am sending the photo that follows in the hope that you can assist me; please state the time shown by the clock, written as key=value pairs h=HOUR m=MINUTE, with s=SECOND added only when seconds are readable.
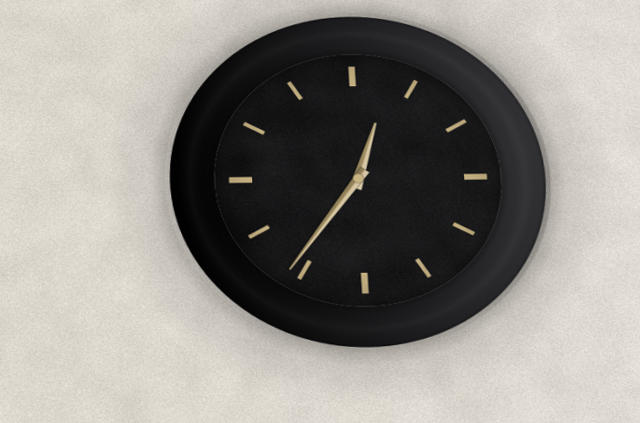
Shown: h=12 m=36
